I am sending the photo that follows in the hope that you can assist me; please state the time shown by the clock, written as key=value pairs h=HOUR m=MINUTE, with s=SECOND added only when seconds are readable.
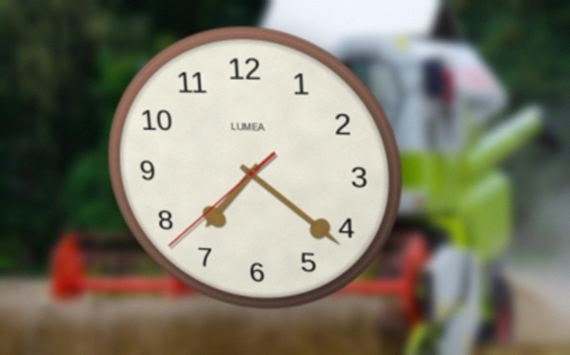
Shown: h=7 m=21 s=38
